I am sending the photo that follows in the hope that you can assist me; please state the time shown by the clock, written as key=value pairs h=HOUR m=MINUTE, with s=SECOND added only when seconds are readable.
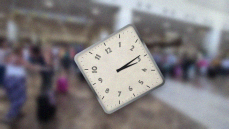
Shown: h=3 m=14
